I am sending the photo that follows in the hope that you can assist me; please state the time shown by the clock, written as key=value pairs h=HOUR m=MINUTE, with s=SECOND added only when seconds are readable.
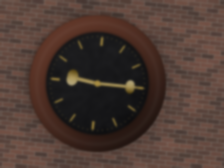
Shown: h=9 m=15
